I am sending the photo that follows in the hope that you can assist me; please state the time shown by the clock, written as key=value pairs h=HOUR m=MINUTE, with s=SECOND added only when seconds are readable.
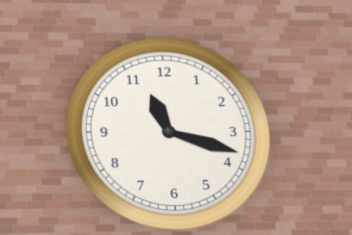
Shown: h=11 m=18
